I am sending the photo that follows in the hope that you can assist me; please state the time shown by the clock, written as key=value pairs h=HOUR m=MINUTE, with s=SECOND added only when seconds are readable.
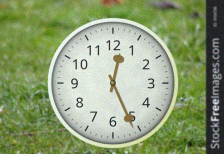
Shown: h=12 m=26
